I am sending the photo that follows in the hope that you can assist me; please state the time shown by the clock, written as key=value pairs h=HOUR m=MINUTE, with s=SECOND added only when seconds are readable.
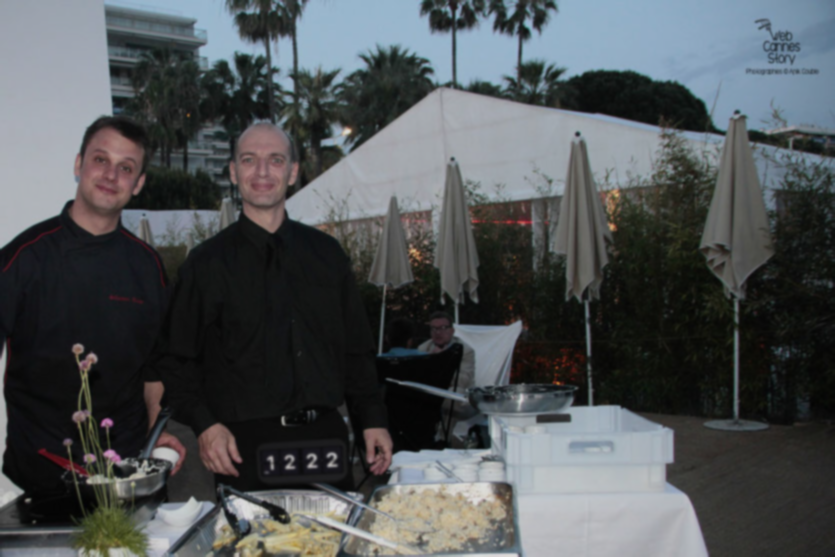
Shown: h=12 m=22
